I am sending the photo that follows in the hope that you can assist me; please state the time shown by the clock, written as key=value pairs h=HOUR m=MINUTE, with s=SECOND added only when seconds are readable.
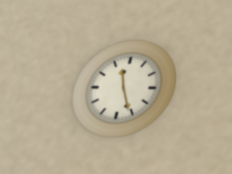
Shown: h=11 m=26
